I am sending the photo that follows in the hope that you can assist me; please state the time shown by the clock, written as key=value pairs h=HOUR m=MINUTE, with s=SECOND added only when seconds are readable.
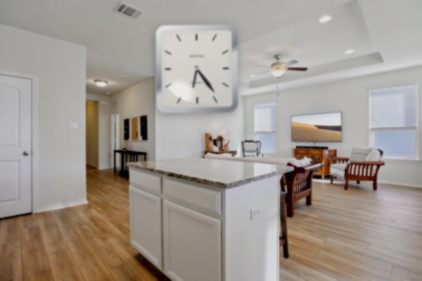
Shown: h=6 m=24
